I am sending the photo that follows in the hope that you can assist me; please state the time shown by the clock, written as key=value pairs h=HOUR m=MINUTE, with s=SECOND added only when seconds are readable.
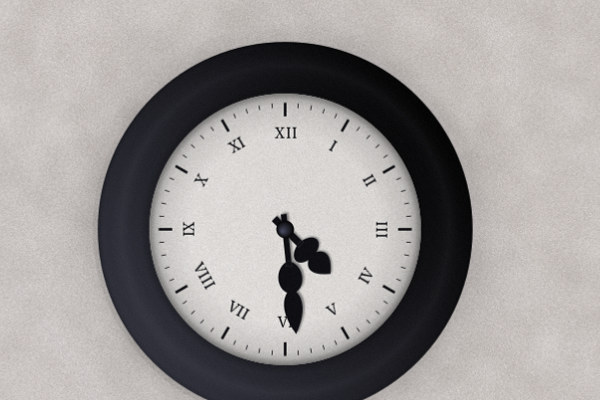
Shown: h=4 m=29
